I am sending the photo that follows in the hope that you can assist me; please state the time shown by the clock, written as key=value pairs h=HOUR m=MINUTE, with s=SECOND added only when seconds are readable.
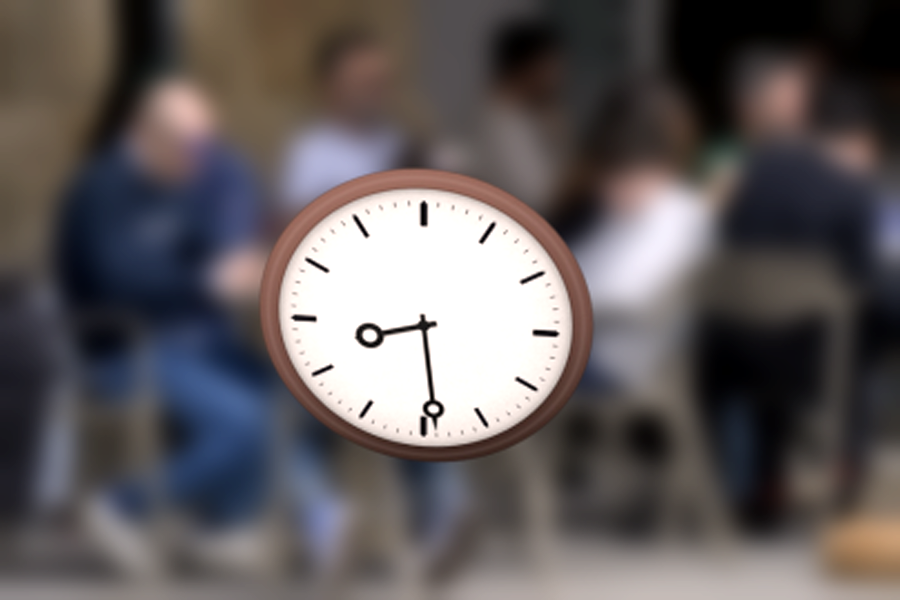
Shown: h=8 m=29
